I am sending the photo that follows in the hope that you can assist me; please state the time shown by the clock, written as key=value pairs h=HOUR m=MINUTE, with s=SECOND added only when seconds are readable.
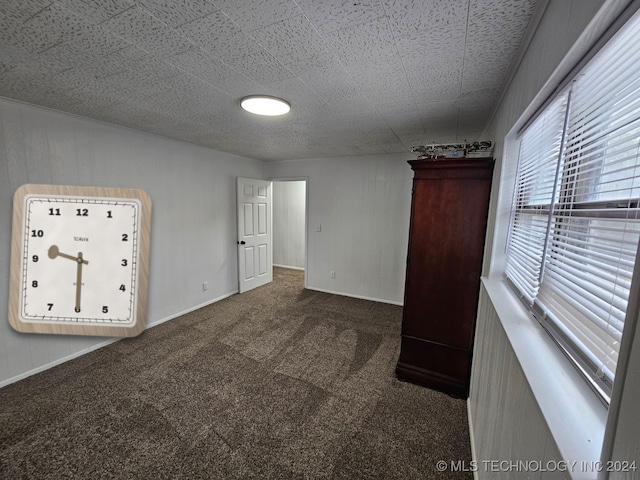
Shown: h=9 m=30
